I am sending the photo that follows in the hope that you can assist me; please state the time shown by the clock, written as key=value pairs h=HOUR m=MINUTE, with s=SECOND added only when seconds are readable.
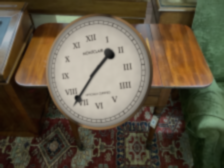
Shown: h=1 m=37
